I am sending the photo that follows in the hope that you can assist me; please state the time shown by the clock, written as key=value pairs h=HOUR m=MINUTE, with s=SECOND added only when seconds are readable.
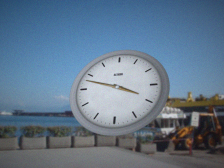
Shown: h=3 m=48
